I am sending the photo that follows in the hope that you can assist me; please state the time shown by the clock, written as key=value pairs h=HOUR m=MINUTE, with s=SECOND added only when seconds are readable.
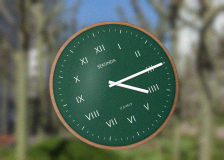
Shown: h=4 m=15
